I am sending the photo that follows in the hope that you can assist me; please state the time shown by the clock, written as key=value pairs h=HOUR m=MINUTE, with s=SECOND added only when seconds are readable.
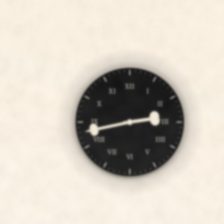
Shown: h=2 m=43
